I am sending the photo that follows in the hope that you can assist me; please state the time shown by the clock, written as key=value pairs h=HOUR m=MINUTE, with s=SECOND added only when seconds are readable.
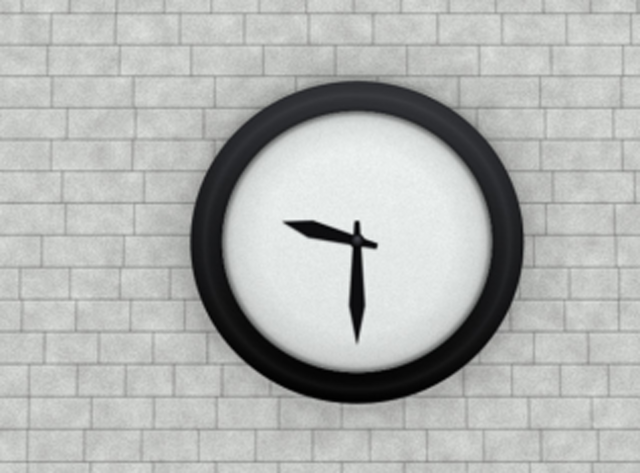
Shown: h=9 m=30
